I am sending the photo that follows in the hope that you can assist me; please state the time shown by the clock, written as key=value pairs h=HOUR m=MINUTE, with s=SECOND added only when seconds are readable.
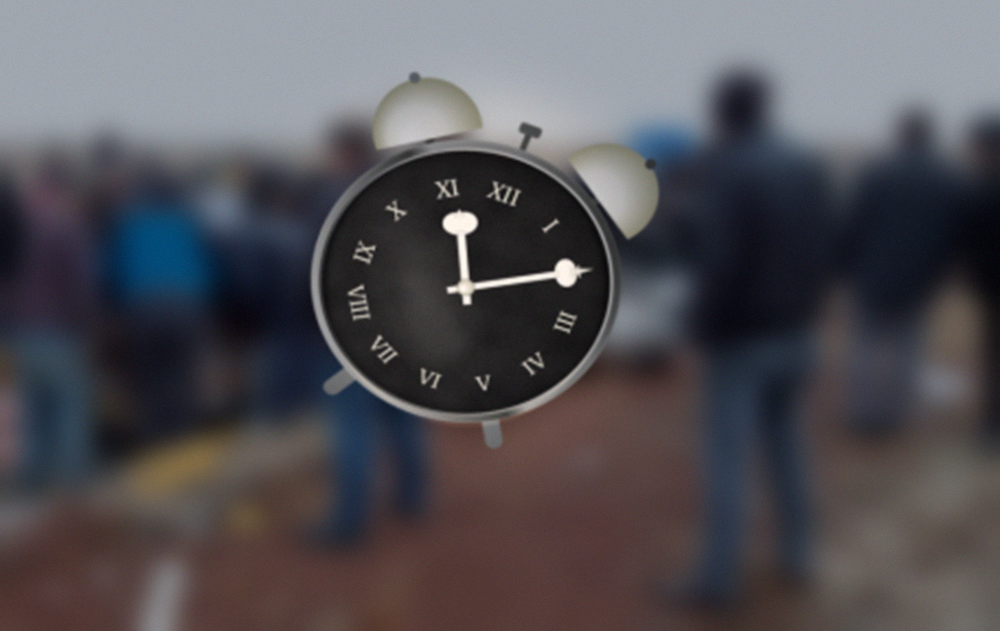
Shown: h=11 m=10
